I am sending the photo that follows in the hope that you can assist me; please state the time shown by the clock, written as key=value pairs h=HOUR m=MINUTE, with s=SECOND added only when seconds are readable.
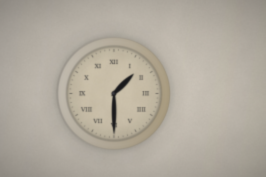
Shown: h=1 m=30
